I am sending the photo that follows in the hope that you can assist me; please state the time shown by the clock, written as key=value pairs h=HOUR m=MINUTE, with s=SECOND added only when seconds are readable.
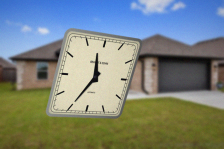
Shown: h=11 m=35
